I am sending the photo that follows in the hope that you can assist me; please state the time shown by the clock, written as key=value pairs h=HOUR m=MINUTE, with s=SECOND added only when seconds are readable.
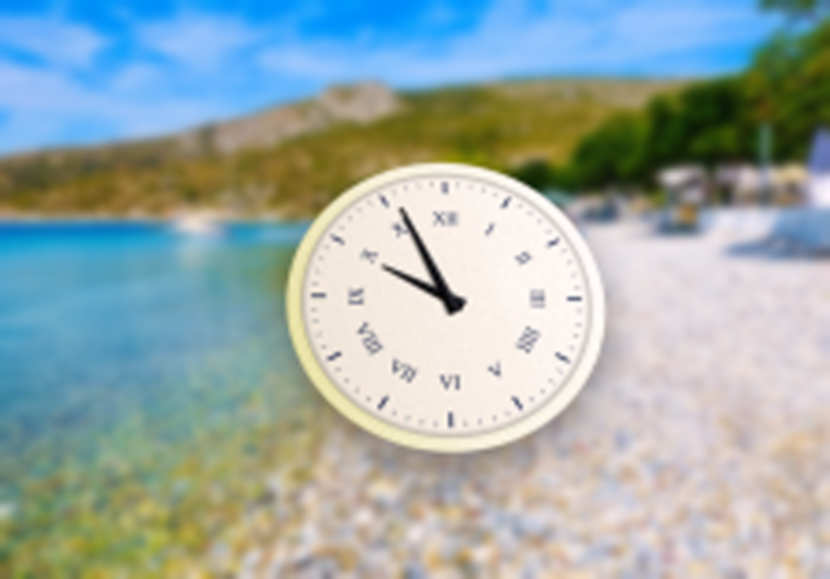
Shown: h=9 m=56
